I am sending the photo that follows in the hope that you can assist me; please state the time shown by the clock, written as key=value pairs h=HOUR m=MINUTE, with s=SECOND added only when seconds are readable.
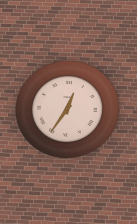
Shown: h=12 m=35
